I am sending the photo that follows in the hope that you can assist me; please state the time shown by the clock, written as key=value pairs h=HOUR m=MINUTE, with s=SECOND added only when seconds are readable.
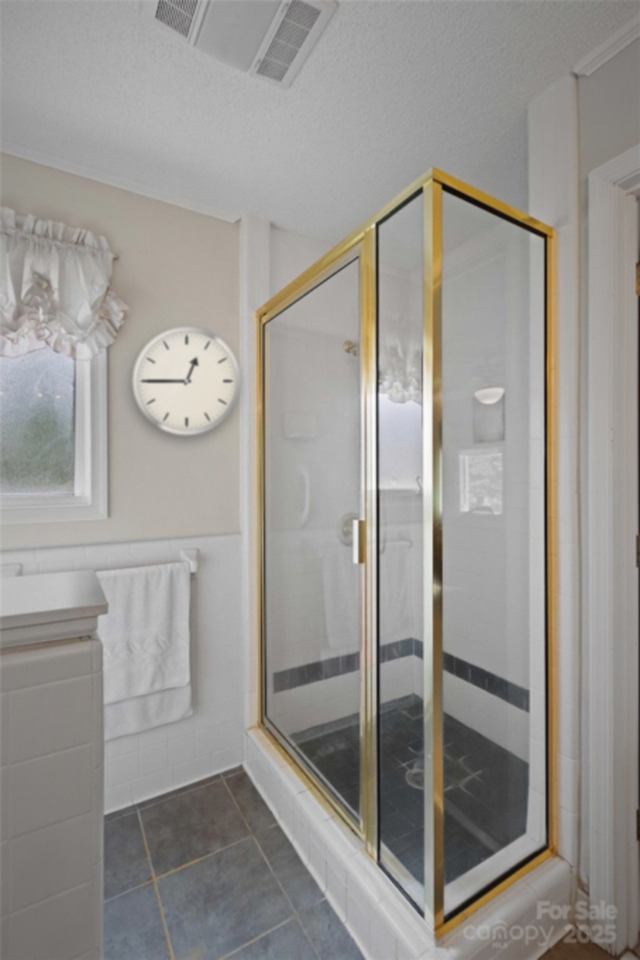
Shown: h=12 m=45
